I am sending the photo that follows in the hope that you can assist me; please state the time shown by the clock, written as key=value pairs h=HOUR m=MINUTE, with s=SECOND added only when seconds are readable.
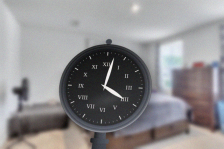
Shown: h=4 m=2
